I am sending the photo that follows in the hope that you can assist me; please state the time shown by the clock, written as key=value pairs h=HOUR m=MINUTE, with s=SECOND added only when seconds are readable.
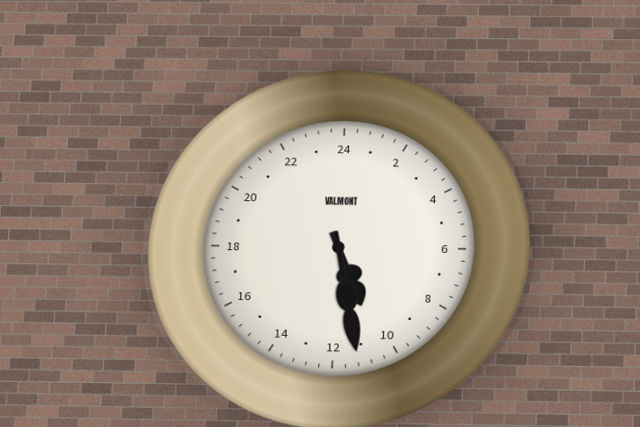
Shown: h=10 m=28
